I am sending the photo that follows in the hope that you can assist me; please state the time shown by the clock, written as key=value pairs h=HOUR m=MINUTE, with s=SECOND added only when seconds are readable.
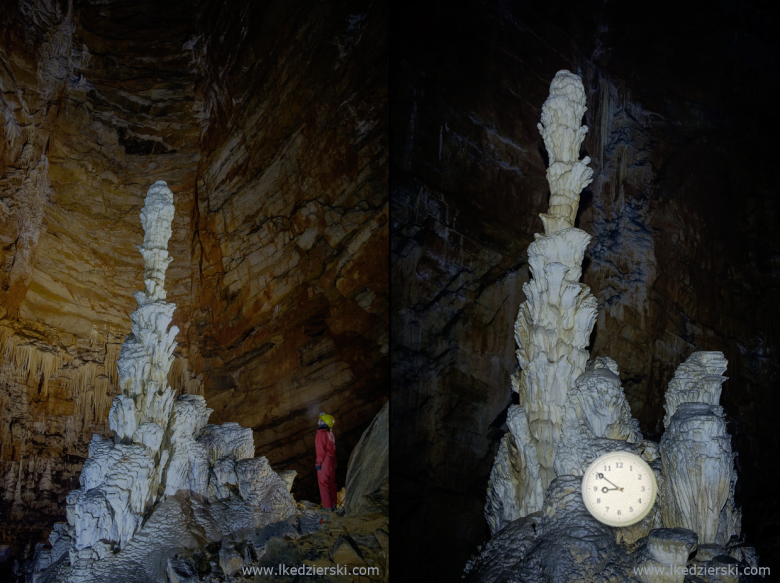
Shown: h=8 m=51
